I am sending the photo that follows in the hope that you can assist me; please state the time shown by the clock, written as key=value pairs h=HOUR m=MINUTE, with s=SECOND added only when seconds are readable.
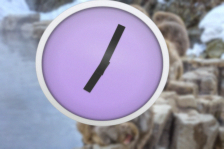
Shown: h=7 m=4
